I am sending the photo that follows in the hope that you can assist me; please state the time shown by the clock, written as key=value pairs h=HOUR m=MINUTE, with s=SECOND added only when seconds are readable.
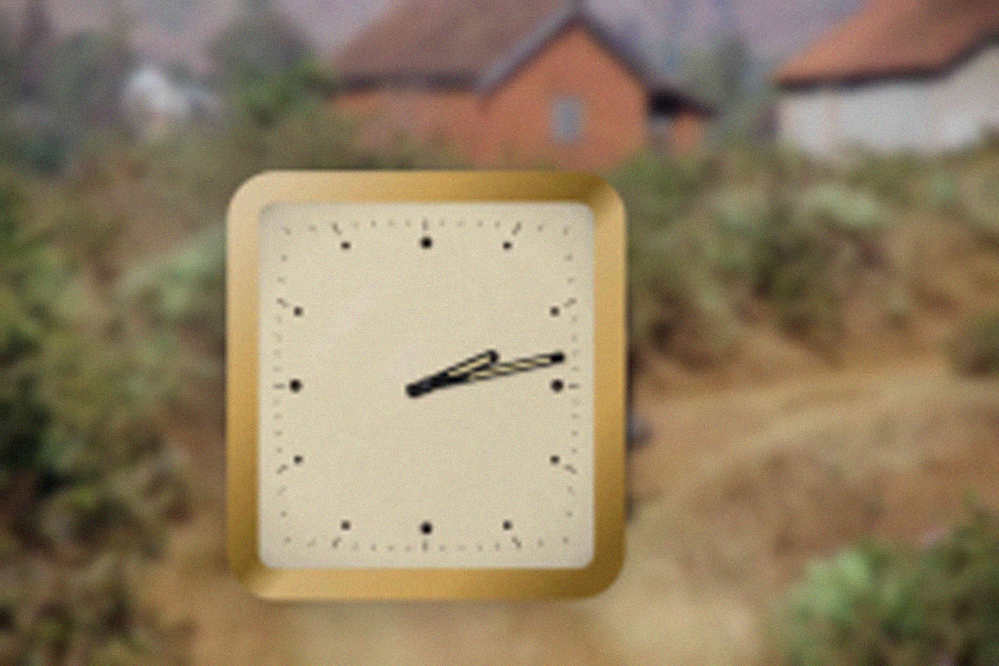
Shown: h=2 m=13
